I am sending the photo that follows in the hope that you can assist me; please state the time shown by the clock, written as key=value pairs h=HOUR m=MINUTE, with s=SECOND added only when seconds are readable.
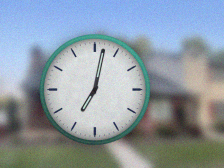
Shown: h=7 m=2
